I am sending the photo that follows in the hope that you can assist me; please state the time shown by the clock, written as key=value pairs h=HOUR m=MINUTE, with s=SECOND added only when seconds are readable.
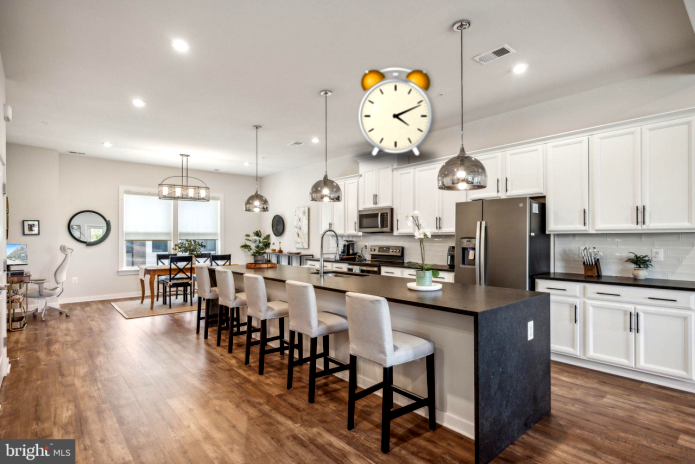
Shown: h=4 m=11
